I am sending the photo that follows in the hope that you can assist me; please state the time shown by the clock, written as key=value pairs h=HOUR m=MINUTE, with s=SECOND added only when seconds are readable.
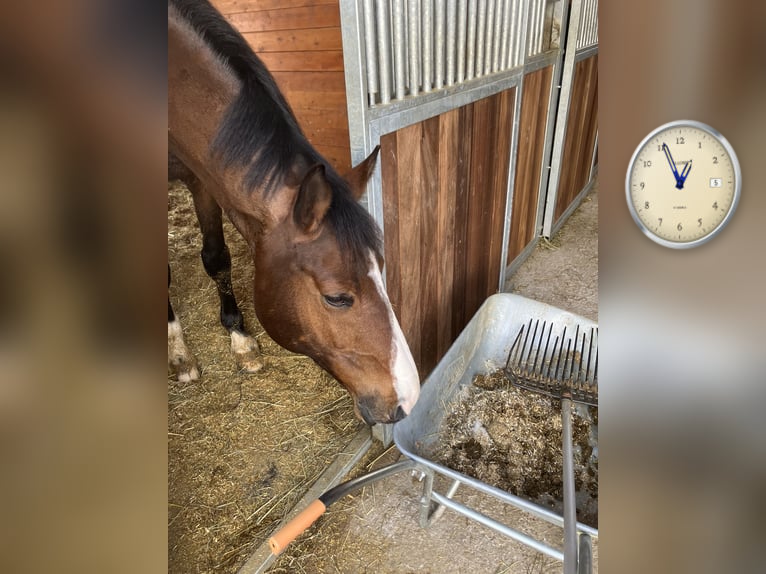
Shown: h=12 m=56
